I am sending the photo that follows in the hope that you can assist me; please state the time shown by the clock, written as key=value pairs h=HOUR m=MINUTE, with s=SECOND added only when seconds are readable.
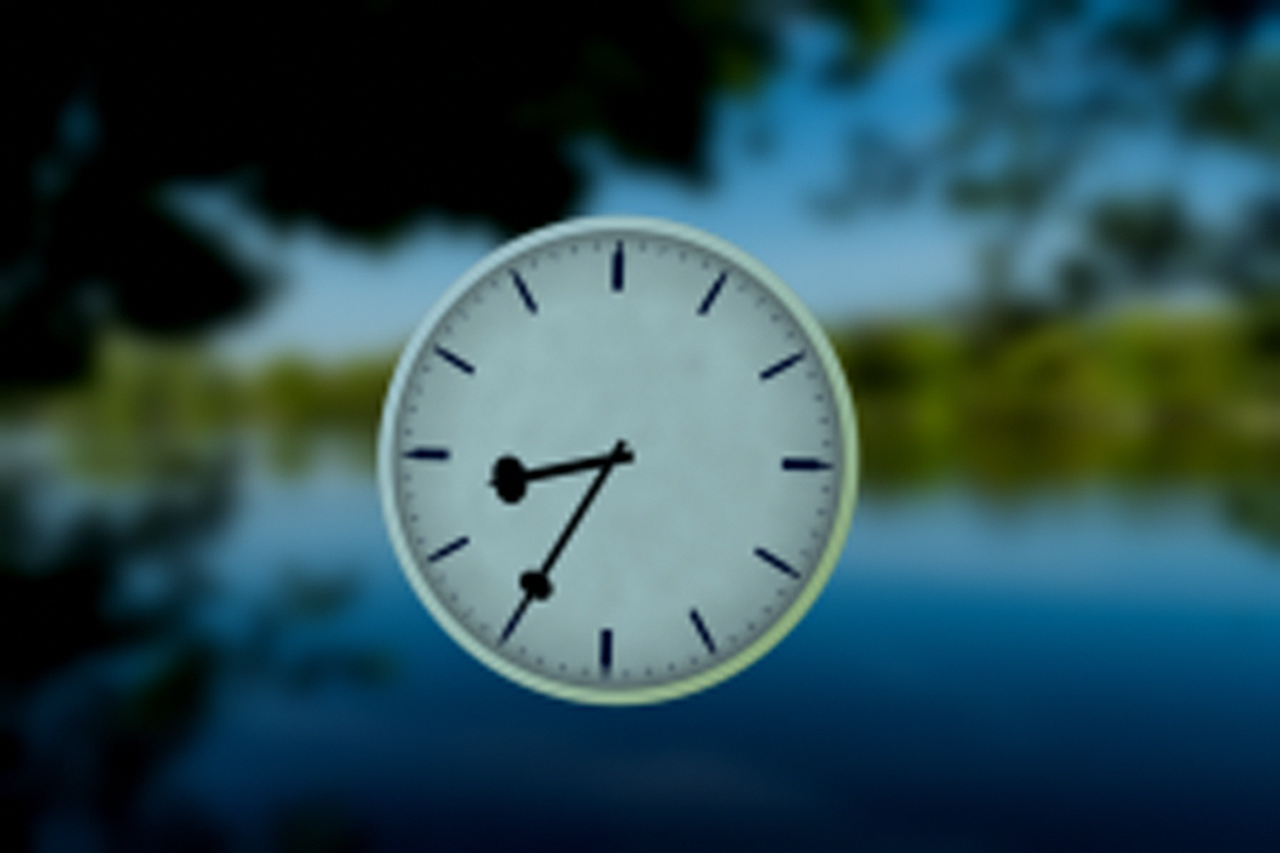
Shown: h=8 m=35
